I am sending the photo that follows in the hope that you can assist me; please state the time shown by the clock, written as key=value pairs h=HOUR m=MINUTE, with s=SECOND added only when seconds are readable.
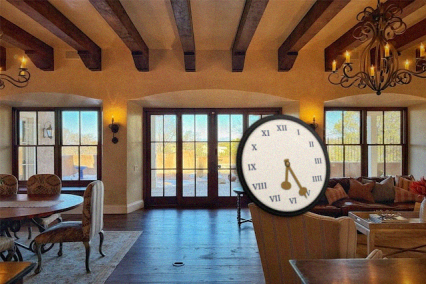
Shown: h=6 m=26
